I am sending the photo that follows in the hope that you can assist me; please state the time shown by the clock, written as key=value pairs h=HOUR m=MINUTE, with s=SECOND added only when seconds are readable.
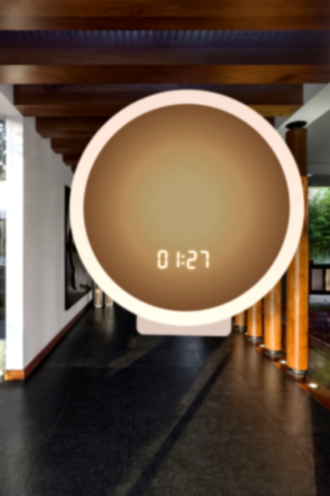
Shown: h=1 m=27
